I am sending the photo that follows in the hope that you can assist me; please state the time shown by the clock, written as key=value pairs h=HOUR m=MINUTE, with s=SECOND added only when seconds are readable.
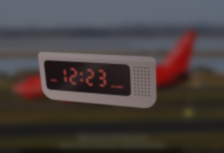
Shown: h=12 m=23
